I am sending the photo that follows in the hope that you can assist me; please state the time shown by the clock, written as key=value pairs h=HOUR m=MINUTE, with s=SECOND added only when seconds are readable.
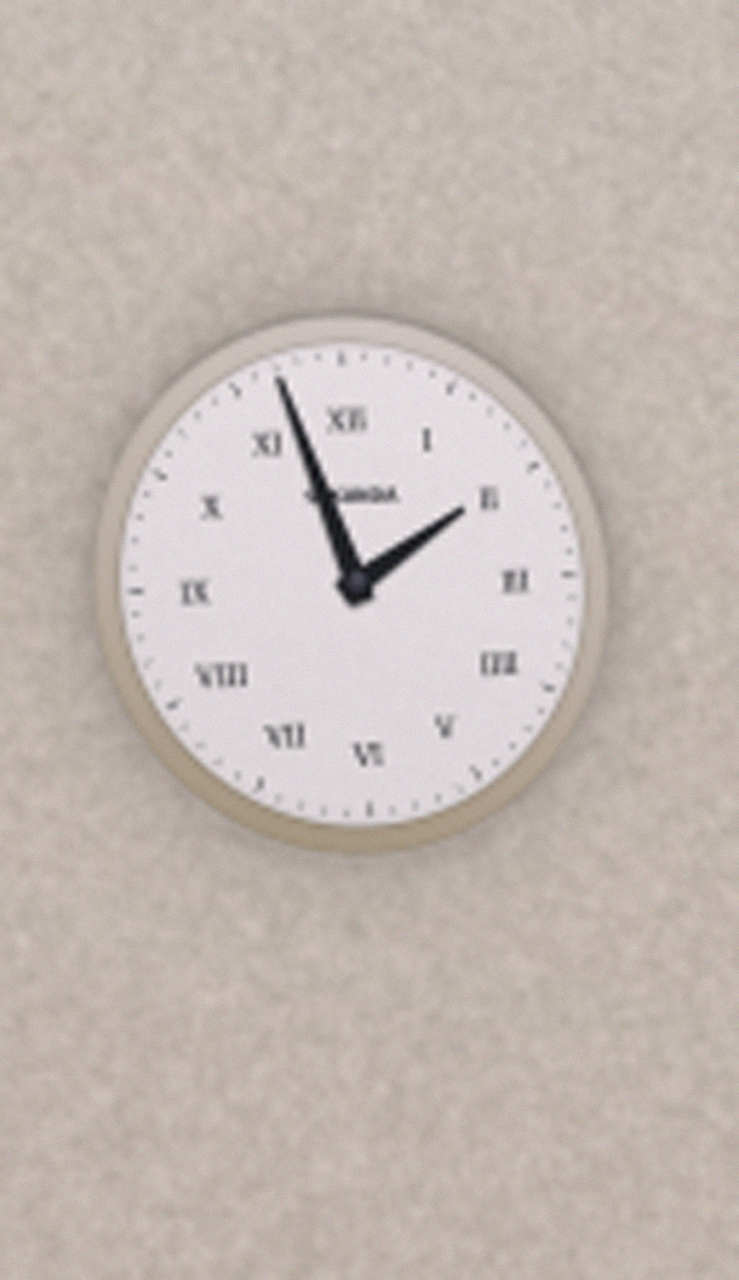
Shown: h=1 m=57
